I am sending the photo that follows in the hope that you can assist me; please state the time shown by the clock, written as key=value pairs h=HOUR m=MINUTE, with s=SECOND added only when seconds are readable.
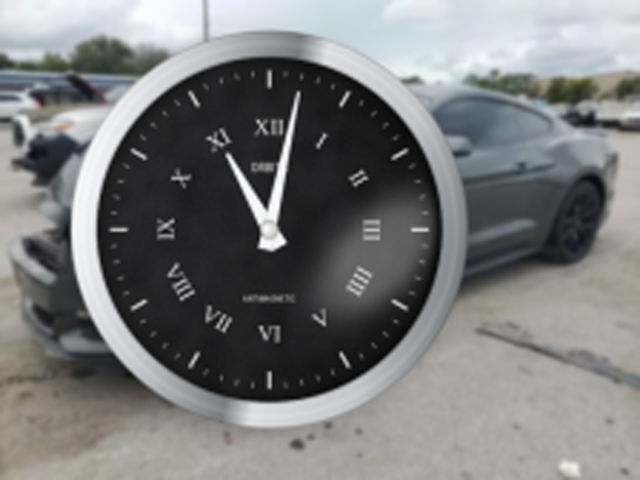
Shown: h=11 m=2
